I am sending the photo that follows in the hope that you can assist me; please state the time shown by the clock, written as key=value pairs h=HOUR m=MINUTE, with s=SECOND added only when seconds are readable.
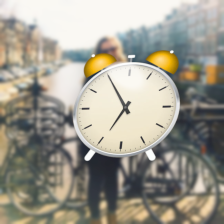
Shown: h=6 m=55
